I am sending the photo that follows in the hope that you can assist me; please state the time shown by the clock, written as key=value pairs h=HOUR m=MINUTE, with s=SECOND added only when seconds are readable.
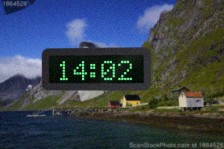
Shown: h=14 m=2
